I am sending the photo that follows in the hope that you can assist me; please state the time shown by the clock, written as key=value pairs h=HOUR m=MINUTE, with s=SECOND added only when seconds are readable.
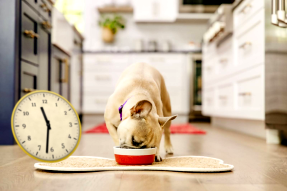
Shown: h=11 m=32
